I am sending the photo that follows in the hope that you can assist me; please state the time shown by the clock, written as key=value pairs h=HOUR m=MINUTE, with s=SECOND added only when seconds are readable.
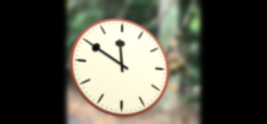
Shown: h=11 m=50
